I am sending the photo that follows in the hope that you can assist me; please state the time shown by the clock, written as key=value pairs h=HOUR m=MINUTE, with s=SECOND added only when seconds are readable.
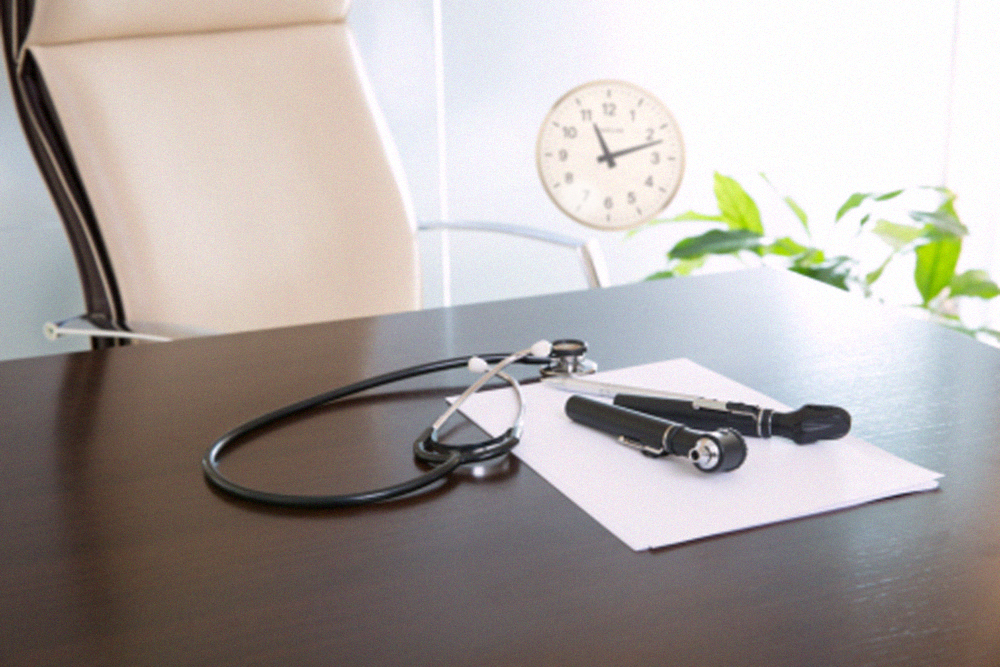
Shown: h=11 m=12
